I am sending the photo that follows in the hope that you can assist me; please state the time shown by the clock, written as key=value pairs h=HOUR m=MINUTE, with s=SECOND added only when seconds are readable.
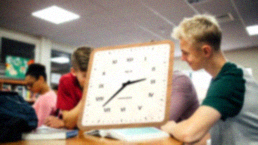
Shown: h=2 m=37
